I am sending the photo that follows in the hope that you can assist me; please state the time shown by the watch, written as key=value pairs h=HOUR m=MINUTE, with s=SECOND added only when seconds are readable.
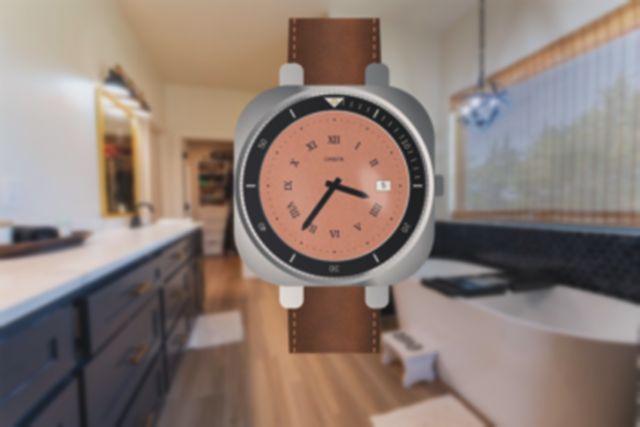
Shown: h=3 m=36
